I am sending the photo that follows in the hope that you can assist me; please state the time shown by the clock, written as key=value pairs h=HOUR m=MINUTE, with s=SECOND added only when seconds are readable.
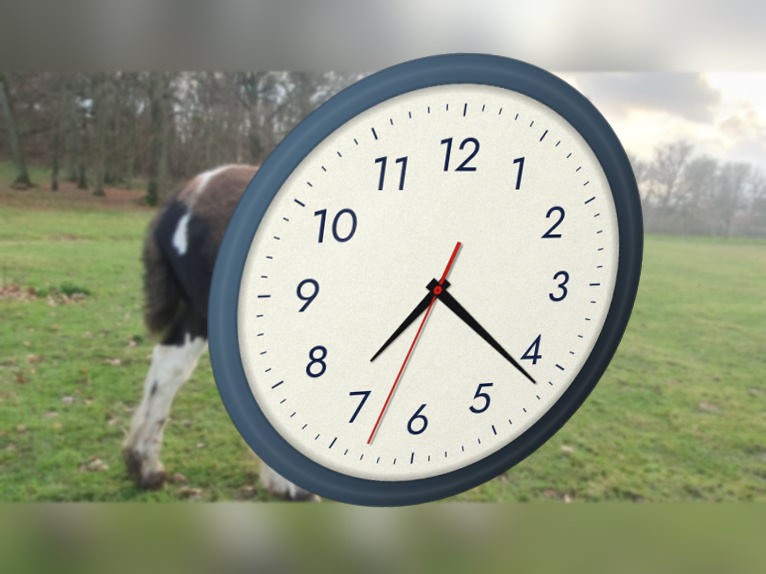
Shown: h=7 m=21 s=33
